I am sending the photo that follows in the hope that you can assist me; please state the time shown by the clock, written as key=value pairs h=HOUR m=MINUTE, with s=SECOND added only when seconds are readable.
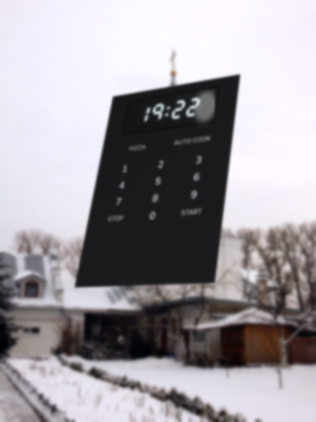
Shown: h=19 m=22
